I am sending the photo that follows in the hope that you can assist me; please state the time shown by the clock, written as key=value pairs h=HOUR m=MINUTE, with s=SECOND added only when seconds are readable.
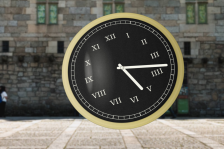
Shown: h=5 m=18
